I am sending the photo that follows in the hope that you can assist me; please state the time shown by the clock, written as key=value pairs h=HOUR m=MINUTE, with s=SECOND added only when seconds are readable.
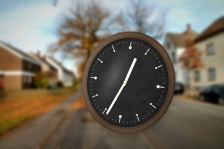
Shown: h=12 m=34
